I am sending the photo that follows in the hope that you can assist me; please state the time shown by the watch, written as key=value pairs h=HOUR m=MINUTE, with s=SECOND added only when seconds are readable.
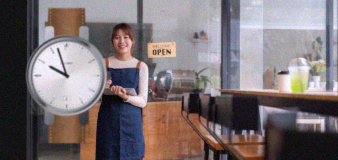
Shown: h=9 m=57
